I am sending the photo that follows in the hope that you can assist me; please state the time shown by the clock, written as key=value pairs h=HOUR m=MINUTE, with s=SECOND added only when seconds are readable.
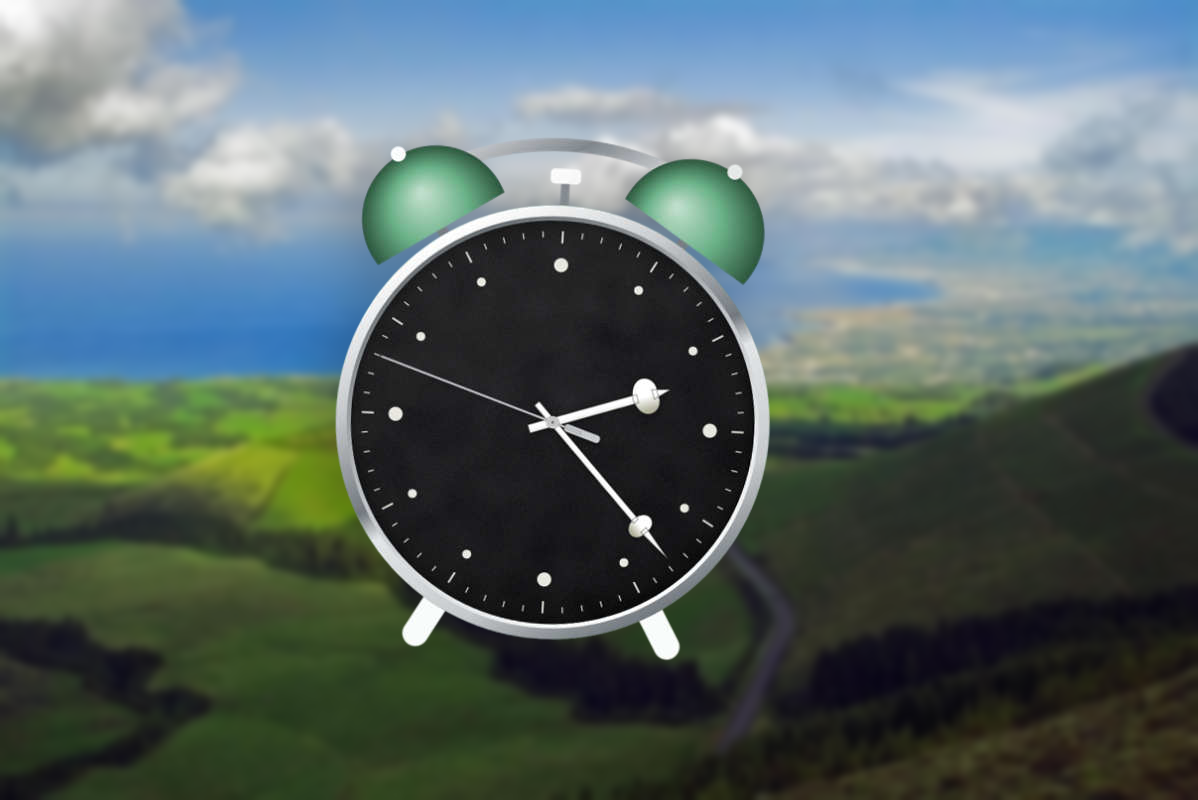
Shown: h=2 m=22 s=48
